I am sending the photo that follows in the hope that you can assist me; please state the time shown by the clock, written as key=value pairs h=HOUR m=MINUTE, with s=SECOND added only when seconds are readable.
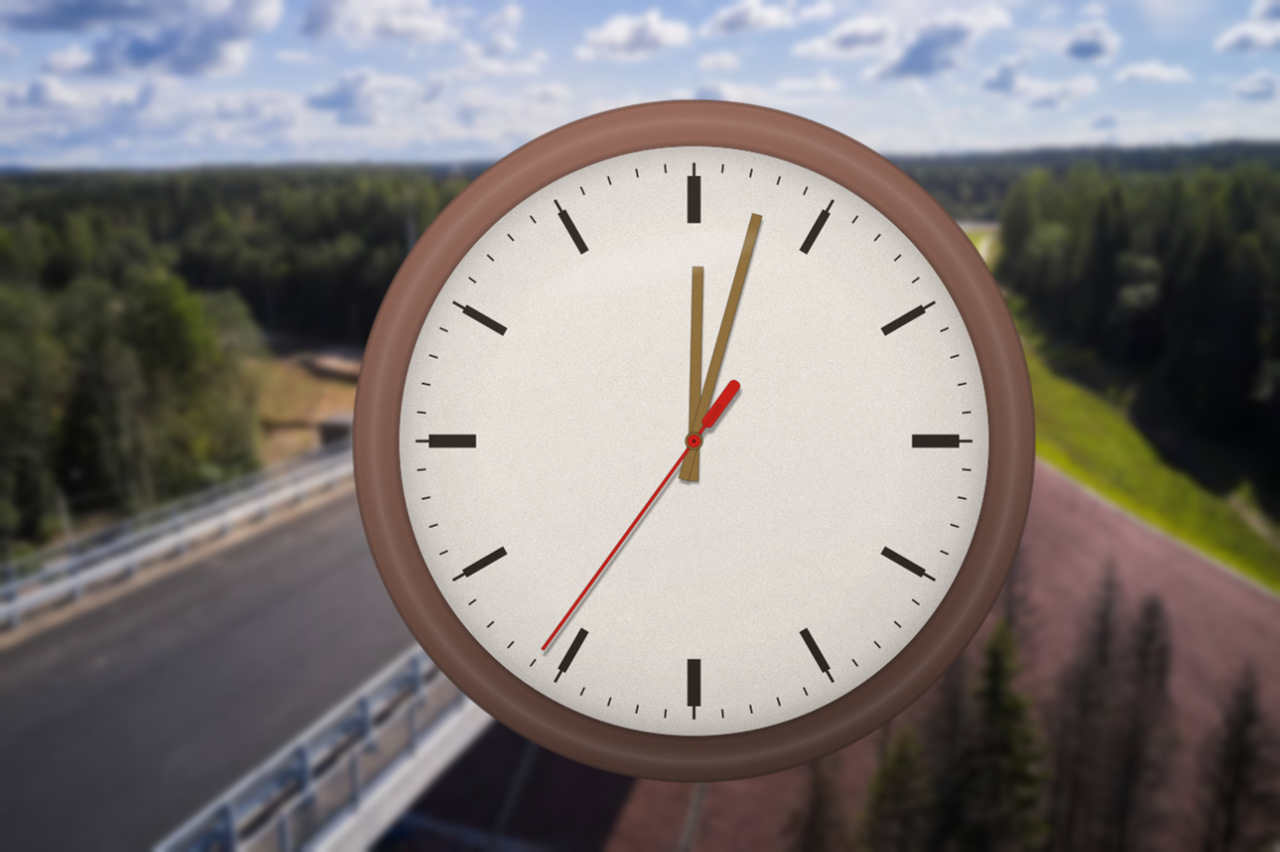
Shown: h=12 m=2 s=36
